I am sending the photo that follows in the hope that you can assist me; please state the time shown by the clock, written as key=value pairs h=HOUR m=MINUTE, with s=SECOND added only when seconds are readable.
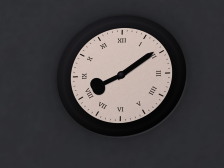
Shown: h=8 m=9
